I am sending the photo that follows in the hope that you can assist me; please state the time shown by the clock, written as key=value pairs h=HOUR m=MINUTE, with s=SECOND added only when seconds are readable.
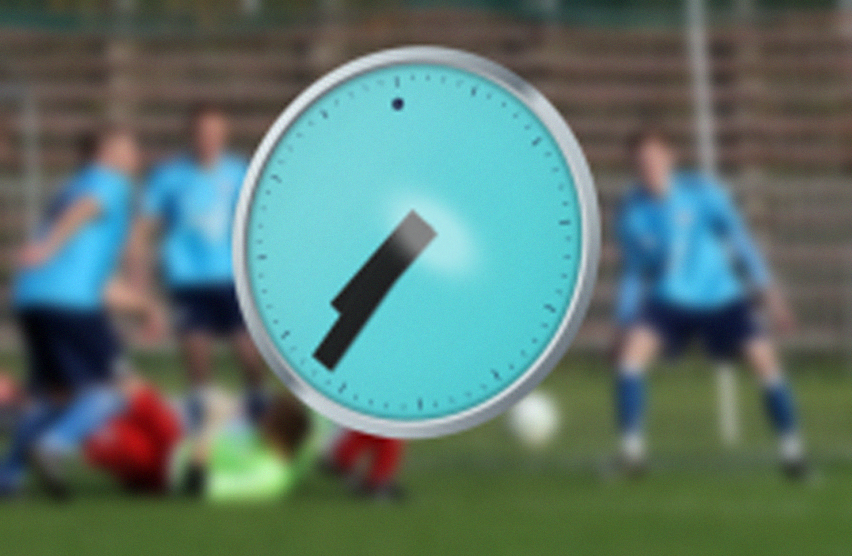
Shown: h=7 m=37
